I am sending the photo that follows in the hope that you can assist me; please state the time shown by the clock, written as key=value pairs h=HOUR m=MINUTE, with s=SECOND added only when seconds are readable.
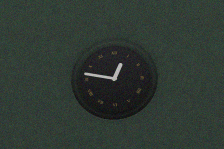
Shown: h=12 m=47
